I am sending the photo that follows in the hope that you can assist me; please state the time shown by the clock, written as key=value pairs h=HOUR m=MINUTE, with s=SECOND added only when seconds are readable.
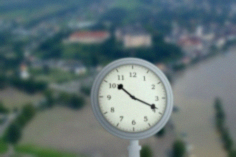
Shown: h=10 m=19
